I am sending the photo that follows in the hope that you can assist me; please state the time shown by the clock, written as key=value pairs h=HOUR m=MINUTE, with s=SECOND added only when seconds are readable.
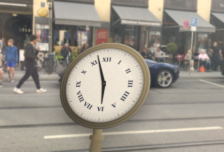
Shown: h=5 m=57
